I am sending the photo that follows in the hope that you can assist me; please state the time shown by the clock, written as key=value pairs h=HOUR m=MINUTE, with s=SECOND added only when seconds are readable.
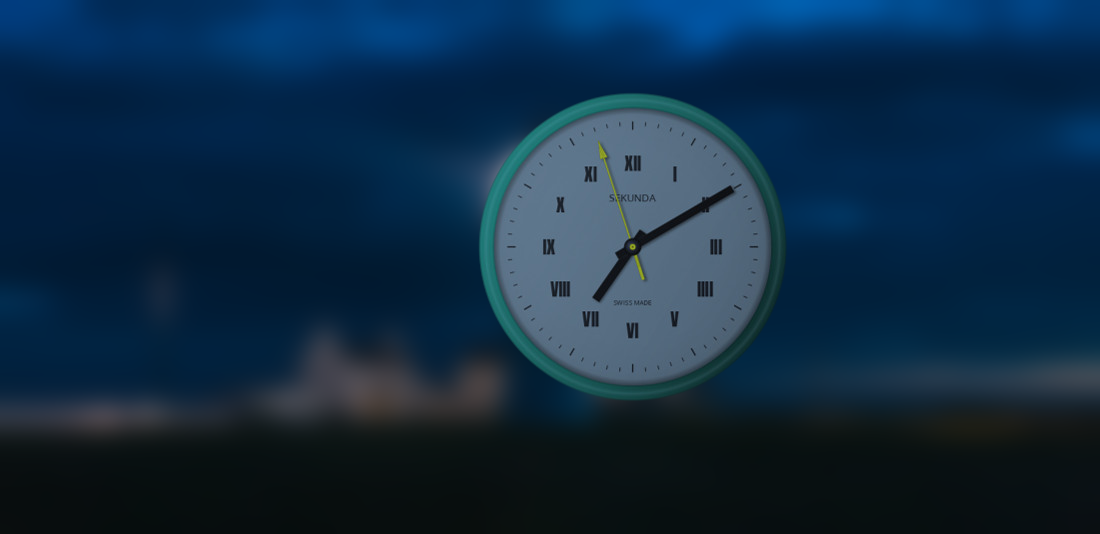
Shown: h=7 m=9 s=57
